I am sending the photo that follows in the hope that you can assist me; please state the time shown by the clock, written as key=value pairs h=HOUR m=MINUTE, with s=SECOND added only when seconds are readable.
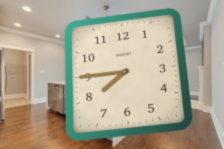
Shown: h=7 m=45
